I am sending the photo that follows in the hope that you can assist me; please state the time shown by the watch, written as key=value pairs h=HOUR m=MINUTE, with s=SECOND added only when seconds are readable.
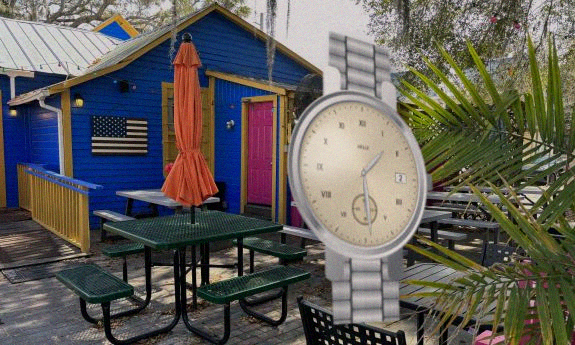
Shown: h=1 m=29
